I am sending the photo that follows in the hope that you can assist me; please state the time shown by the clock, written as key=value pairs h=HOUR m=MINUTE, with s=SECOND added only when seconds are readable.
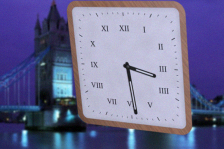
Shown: h=3 m=29
